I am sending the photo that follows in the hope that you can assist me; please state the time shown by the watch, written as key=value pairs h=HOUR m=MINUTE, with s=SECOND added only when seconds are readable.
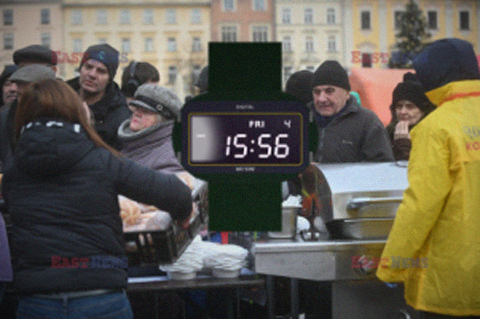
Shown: h=15 m=56
